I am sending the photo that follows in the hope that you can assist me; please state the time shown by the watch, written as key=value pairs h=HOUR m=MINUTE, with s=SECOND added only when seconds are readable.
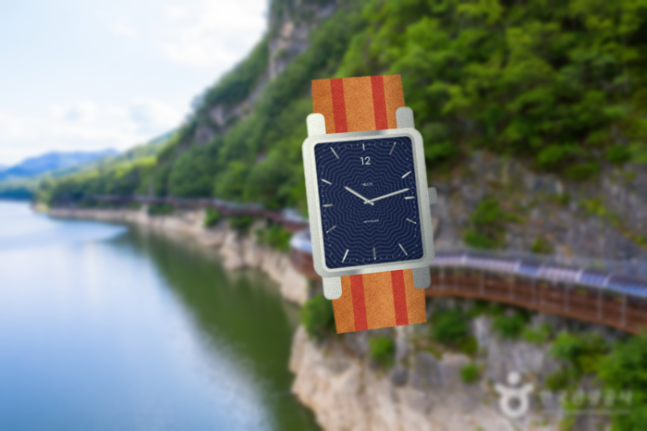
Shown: h=10 m=13
